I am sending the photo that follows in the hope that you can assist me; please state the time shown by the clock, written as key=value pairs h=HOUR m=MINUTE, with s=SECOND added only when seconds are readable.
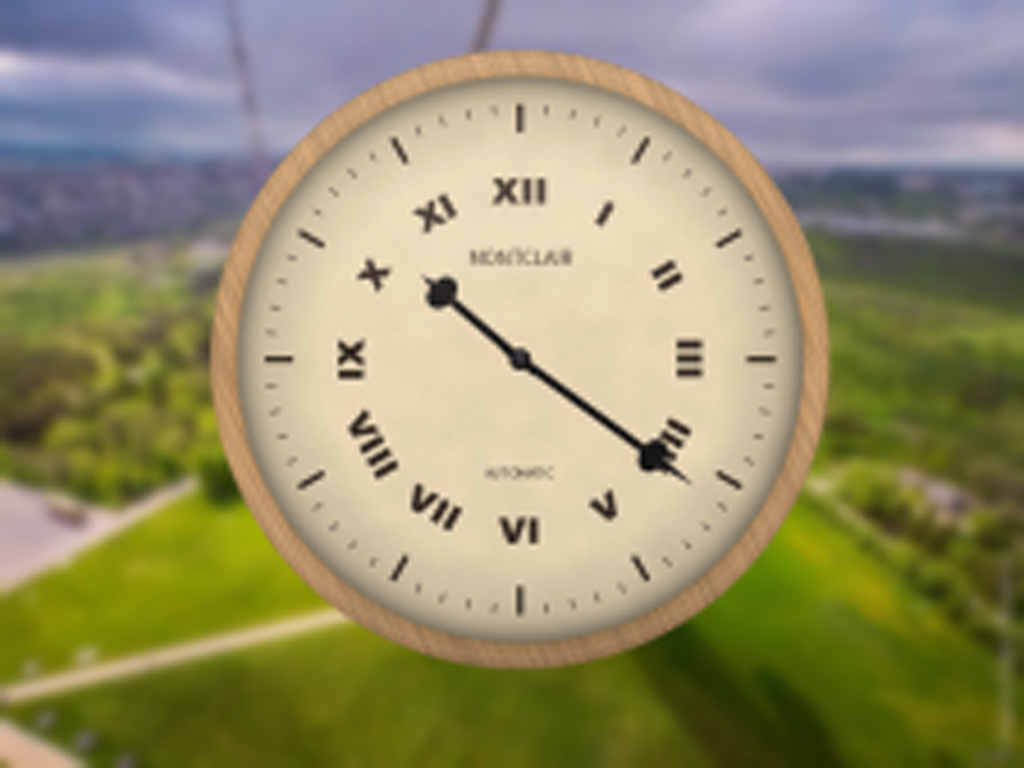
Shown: h=10 m=21
